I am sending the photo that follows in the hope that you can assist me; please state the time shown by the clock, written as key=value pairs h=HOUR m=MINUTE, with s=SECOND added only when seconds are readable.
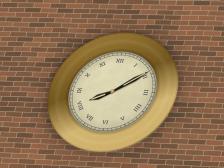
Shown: h=8 m=9
